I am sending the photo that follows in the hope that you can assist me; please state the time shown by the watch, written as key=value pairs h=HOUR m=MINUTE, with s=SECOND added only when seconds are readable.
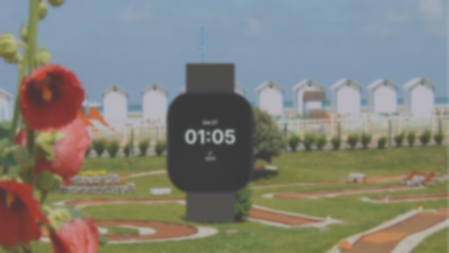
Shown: h=1 m=5
